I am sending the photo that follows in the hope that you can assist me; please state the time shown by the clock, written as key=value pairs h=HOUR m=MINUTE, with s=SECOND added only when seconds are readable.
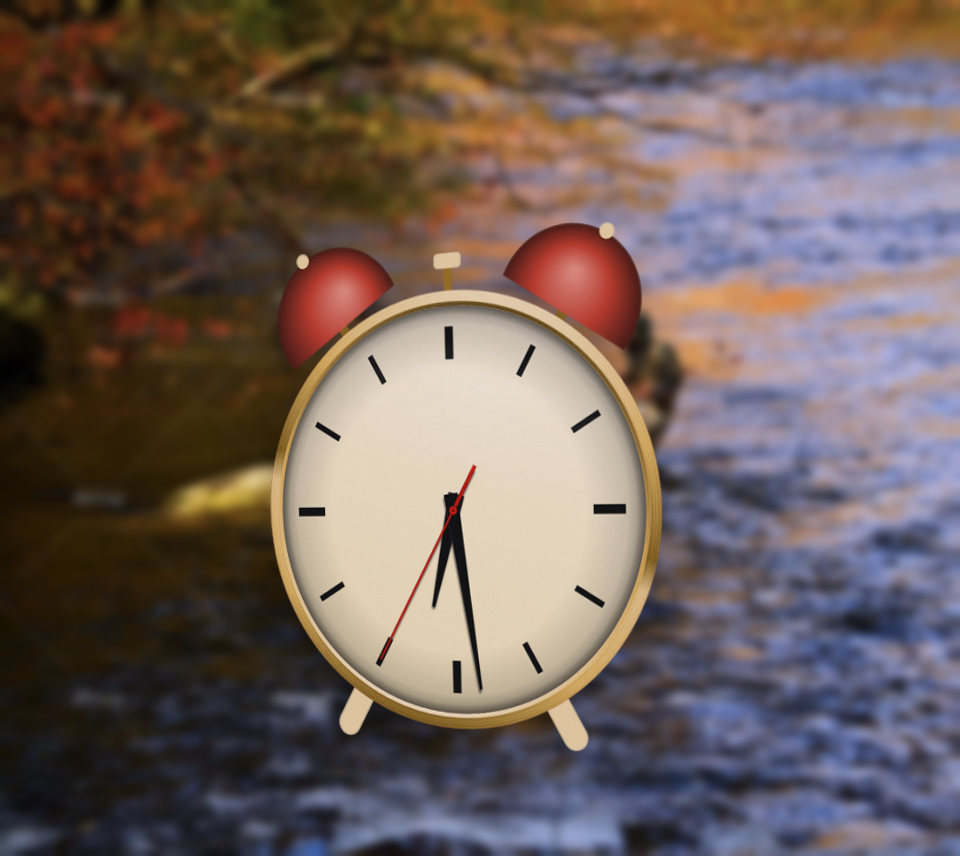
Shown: h=6 m=28 s=35
